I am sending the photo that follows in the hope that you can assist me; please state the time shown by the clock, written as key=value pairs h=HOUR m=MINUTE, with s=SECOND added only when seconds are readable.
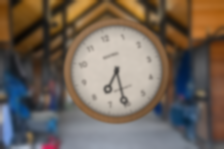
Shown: h=7 m=31
